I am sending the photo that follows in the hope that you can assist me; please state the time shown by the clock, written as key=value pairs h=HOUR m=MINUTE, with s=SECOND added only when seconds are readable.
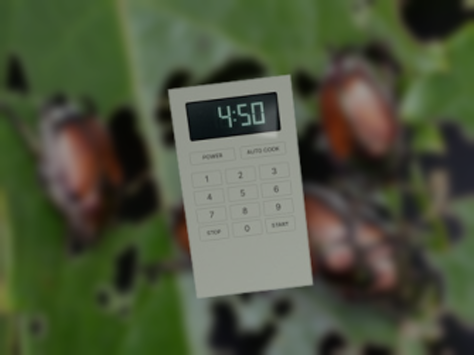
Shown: h=4 m=50
